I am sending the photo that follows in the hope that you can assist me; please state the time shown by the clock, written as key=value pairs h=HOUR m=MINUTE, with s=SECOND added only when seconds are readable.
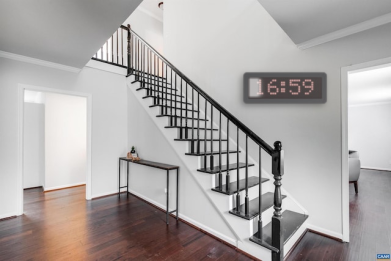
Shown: h=16 m=59
